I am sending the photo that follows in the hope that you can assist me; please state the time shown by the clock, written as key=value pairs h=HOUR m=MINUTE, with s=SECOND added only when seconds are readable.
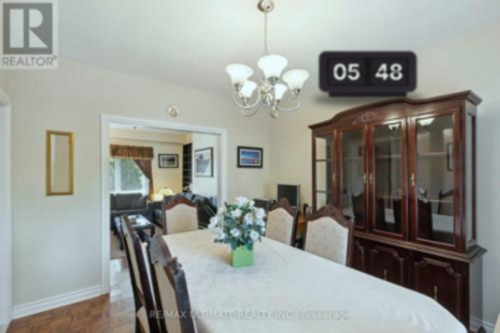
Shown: h=5 m=48
